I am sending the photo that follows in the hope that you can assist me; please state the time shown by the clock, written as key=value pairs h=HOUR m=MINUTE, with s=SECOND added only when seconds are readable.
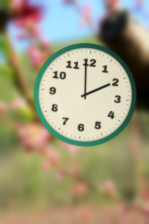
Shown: h=1 m=59
